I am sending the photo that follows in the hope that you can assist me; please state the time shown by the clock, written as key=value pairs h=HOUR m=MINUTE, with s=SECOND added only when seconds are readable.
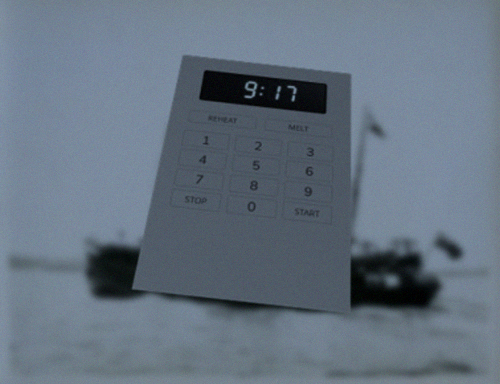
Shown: h=9 m=17
